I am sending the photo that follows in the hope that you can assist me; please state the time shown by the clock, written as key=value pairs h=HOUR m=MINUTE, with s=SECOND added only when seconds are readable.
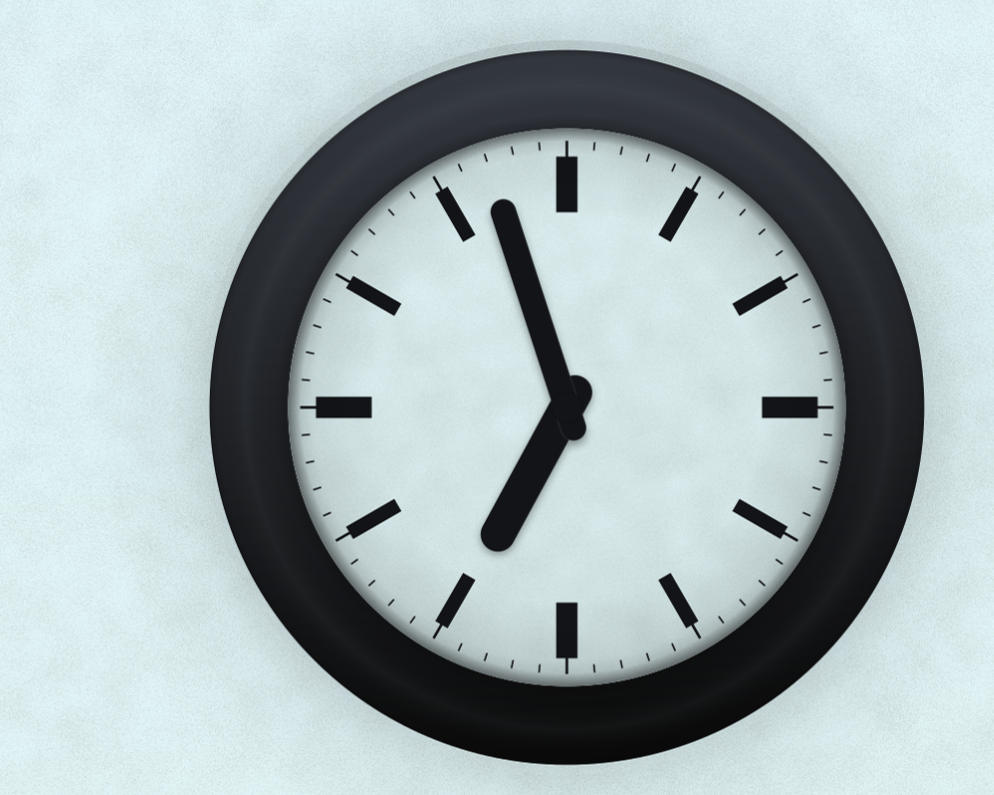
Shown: h=6 m=57
